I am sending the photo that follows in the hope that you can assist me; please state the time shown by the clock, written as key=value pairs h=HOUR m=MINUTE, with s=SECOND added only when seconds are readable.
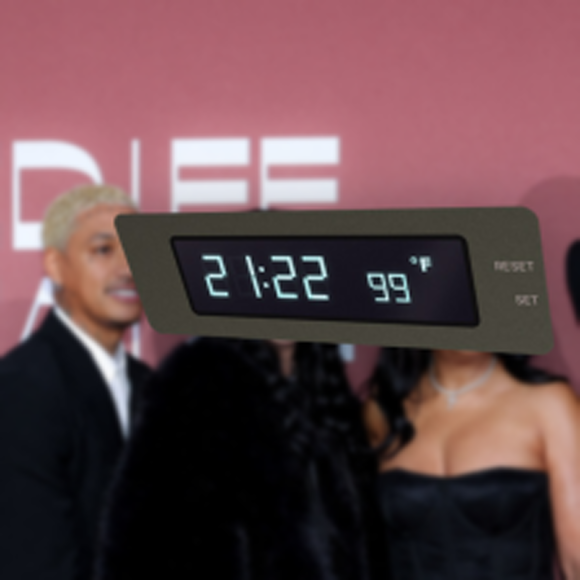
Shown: h=21 m=22
